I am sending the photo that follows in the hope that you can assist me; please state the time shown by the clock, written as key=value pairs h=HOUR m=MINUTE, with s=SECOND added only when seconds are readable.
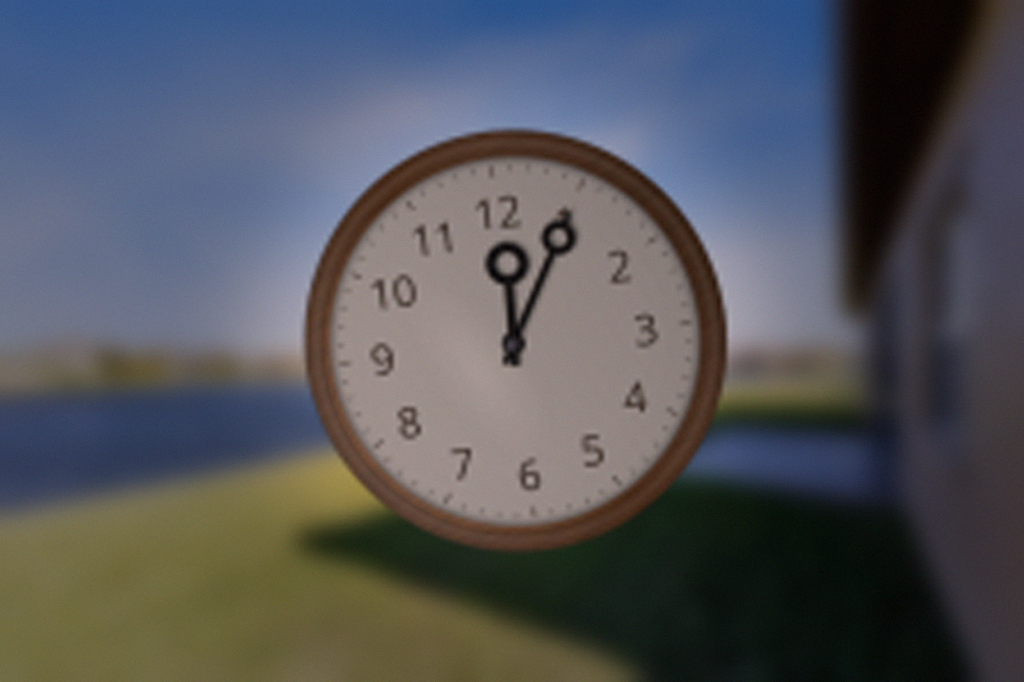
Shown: h=12 m=5
